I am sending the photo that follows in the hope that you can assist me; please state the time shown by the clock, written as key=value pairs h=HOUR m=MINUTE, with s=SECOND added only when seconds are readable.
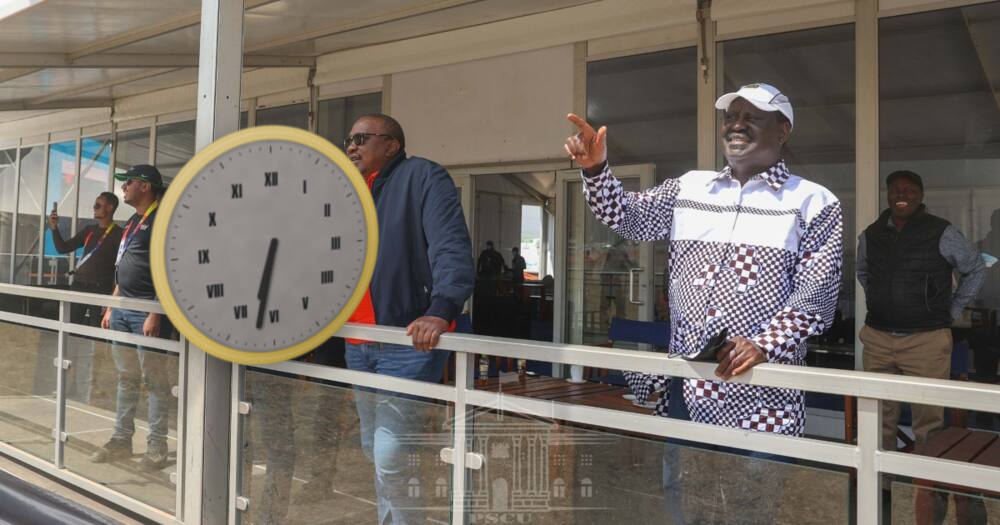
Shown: h=6 m=32
